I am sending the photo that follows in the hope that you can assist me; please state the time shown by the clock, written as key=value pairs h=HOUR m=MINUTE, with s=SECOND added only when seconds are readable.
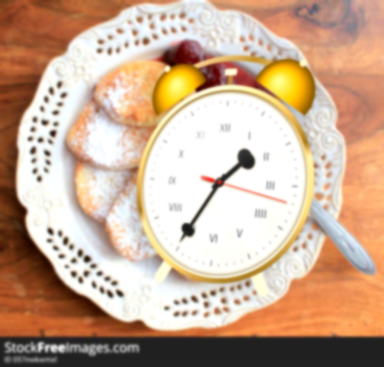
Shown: h=1 m=35 s=17
